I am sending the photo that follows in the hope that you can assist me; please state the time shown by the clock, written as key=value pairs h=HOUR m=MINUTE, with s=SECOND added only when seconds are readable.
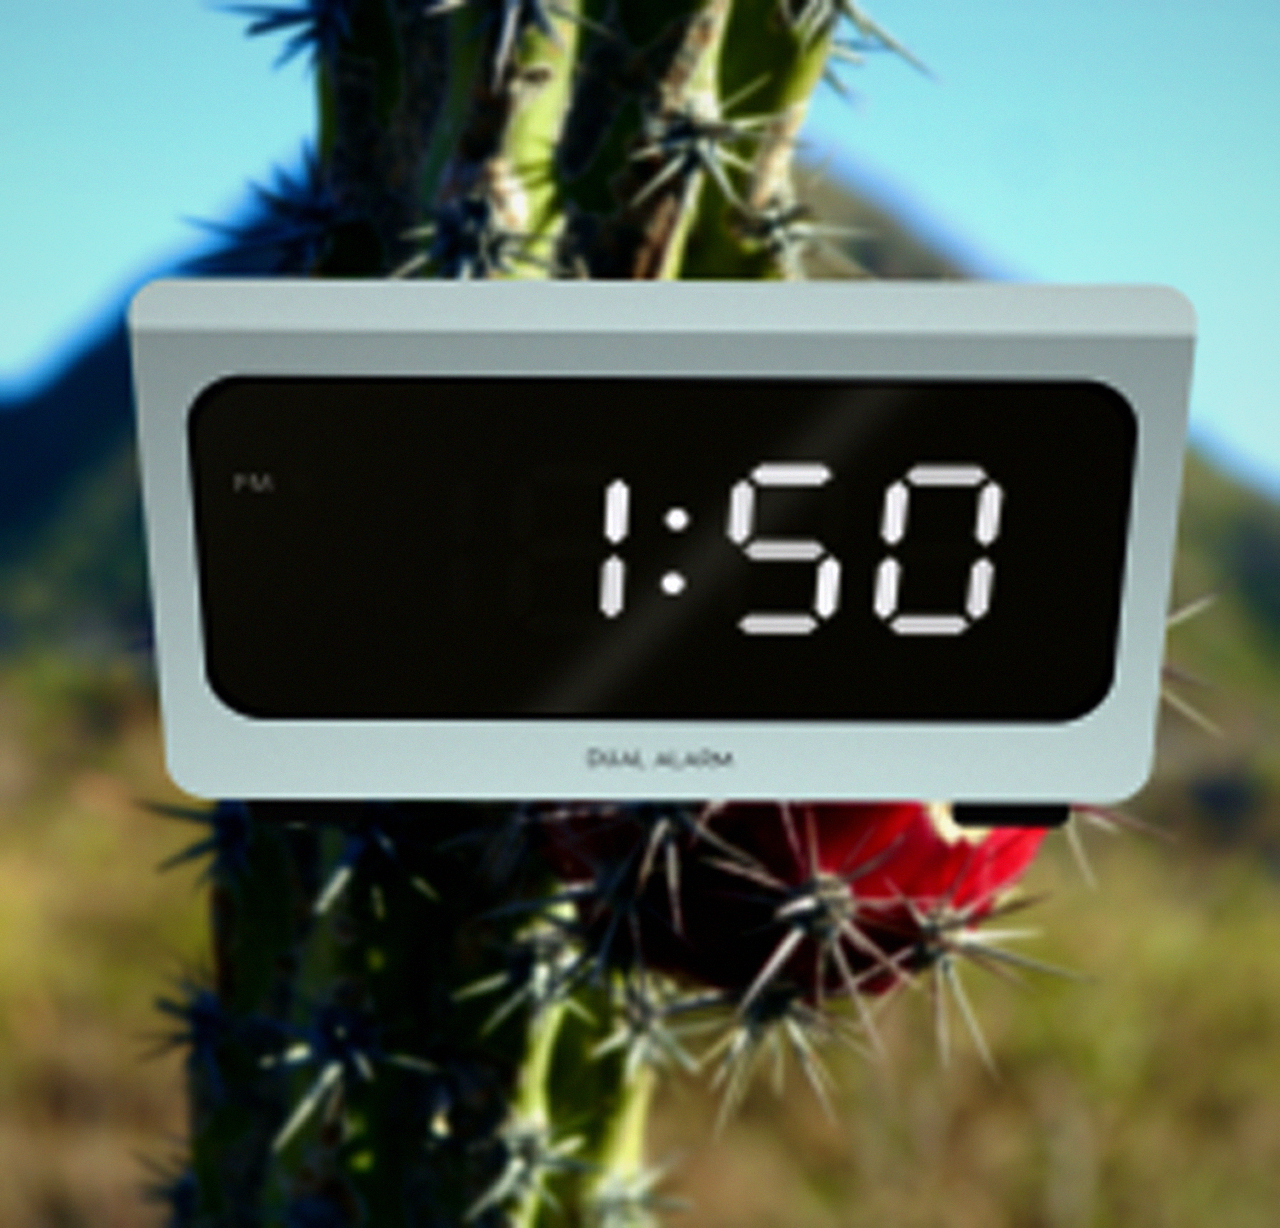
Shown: h=1 m=50
